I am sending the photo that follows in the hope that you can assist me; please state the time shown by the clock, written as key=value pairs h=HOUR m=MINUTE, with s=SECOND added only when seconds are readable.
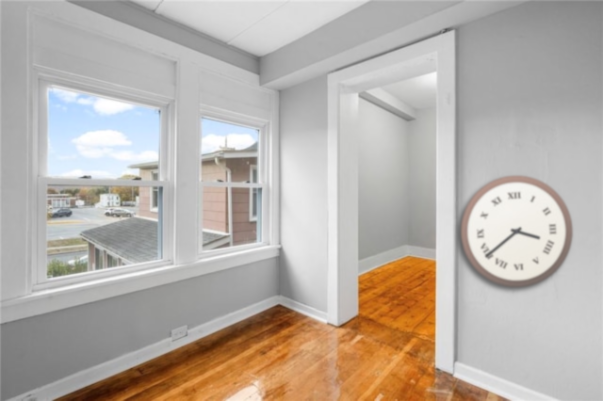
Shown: h=3 m=39
